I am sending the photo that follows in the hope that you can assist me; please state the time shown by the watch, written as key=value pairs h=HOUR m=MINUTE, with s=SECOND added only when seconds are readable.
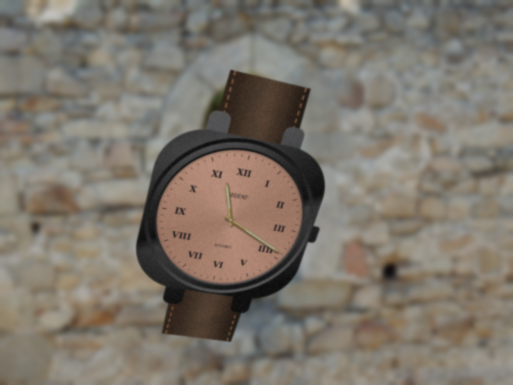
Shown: h=11 m=19
